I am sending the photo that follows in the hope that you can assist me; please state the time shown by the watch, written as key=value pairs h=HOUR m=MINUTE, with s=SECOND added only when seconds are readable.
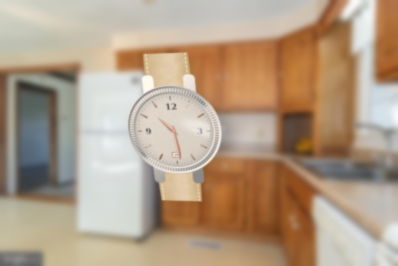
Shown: h=10 m=29
